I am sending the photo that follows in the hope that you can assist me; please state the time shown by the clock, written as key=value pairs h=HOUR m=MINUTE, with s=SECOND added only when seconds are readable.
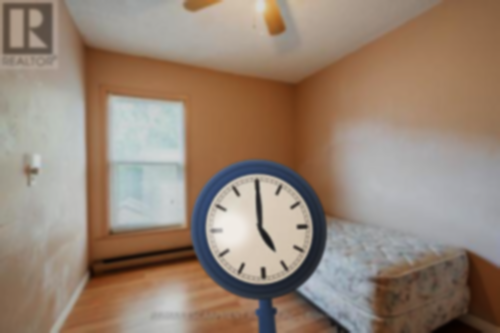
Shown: h=5 m=0
